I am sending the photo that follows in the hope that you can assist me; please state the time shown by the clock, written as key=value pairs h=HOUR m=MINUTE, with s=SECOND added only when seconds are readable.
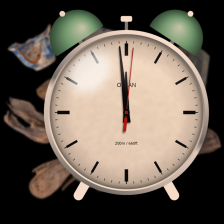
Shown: h=11 m=59 s=1
